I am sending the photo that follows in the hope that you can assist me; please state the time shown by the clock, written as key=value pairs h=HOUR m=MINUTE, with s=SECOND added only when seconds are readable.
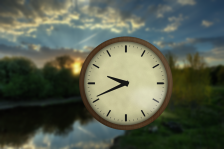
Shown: h=9 m=41
